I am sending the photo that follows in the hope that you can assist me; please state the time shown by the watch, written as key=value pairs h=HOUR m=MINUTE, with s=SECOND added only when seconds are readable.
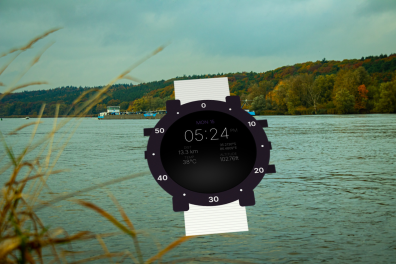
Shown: h=5 m=24
